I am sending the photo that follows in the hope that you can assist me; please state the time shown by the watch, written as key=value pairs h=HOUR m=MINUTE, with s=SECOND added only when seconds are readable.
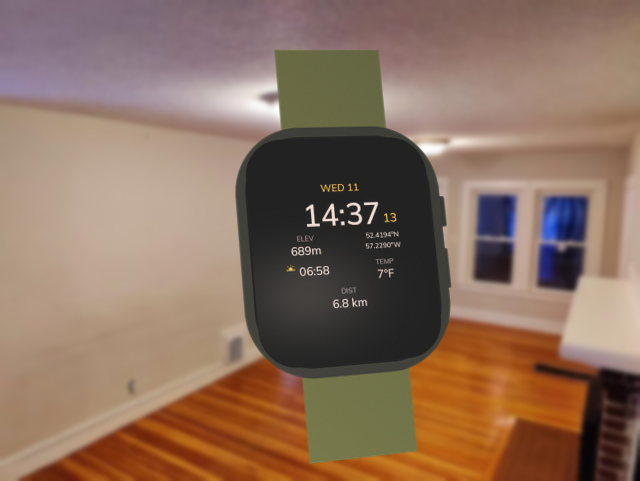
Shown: h=14 m=37 s=13
